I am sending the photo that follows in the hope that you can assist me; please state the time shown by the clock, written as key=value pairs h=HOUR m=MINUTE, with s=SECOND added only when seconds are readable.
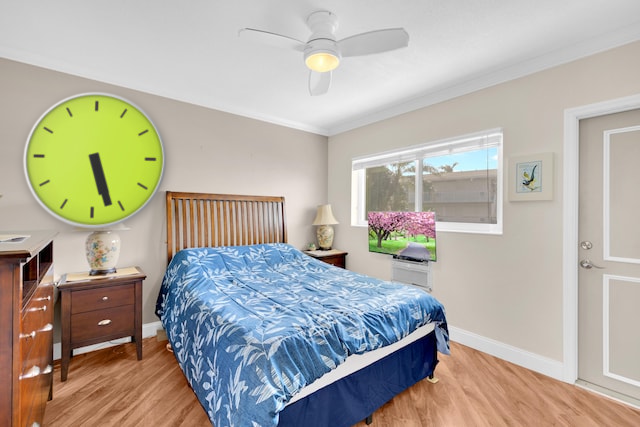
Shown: h=5 m=27
